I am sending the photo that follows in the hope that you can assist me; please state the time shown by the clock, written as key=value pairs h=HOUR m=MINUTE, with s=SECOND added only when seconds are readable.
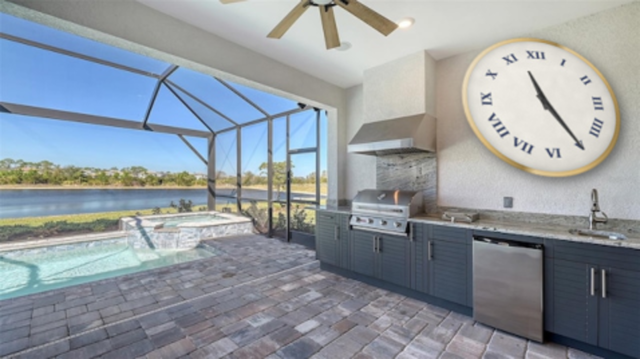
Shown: h=11 m=25
